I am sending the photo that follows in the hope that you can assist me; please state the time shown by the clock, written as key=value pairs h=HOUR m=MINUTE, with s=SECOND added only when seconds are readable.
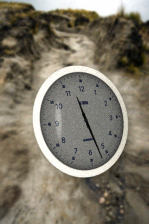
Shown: h=11 m=27
